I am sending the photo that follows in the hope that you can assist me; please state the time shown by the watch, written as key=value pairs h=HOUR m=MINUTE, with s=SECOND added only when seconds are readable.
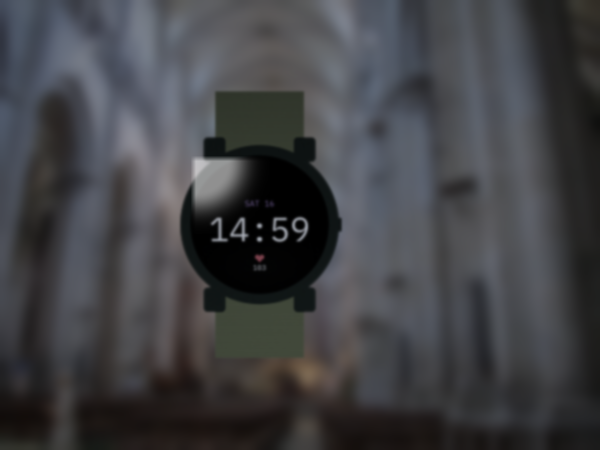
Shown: h=14 m=59
